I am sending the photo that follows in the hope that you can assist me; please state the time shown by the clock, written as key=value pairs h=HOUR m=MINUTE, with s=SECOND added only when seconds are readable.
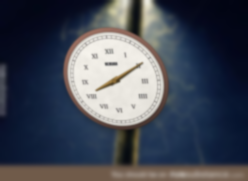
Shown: h=8 m=10
